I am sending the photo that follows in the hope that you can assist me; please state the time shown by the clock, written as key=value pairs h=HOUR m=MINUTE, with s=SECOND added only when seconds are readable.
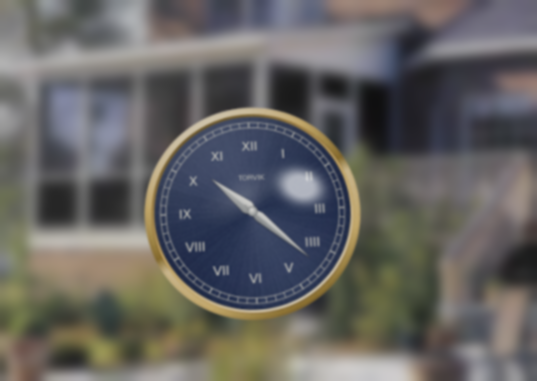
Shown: h=10 m=22
